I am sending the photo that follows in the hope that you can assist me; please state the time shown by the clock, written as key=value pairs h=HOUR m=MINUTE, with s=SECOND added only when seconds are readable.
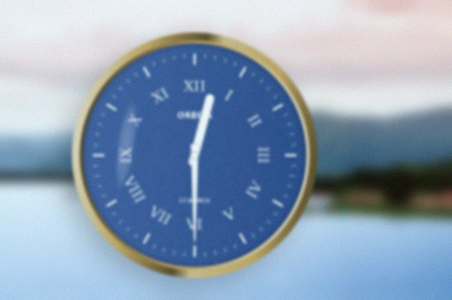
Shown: h=12 m=30
